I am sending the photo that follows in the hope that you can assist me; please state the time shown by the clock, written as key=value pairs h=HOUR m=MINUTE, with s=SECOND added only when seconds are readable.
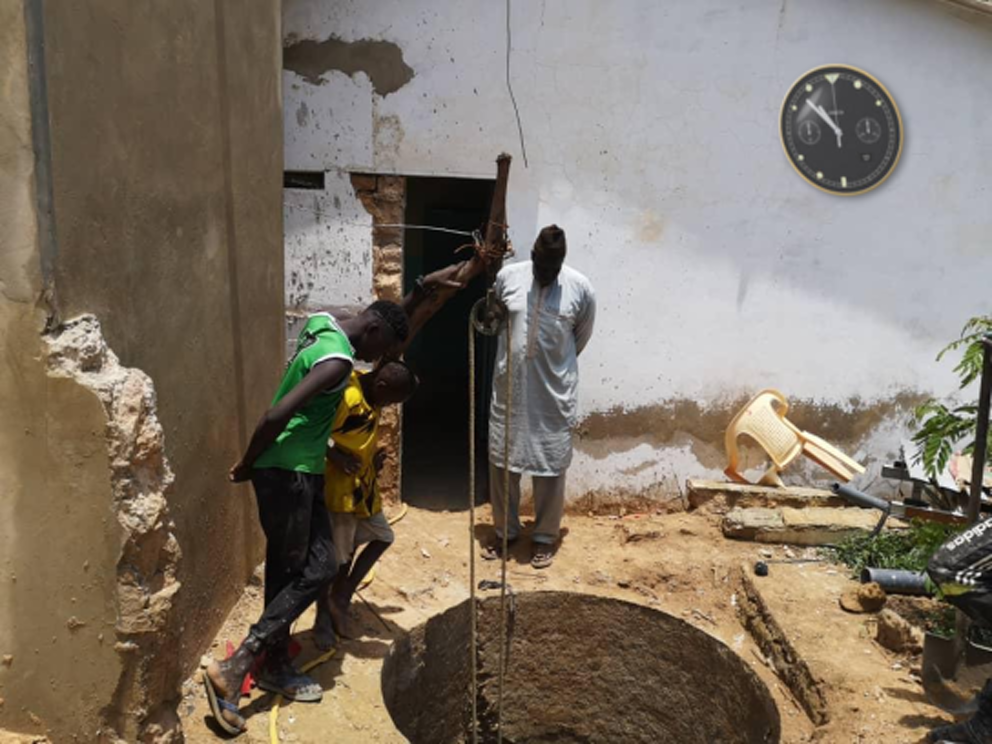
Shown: h=10 m=53
